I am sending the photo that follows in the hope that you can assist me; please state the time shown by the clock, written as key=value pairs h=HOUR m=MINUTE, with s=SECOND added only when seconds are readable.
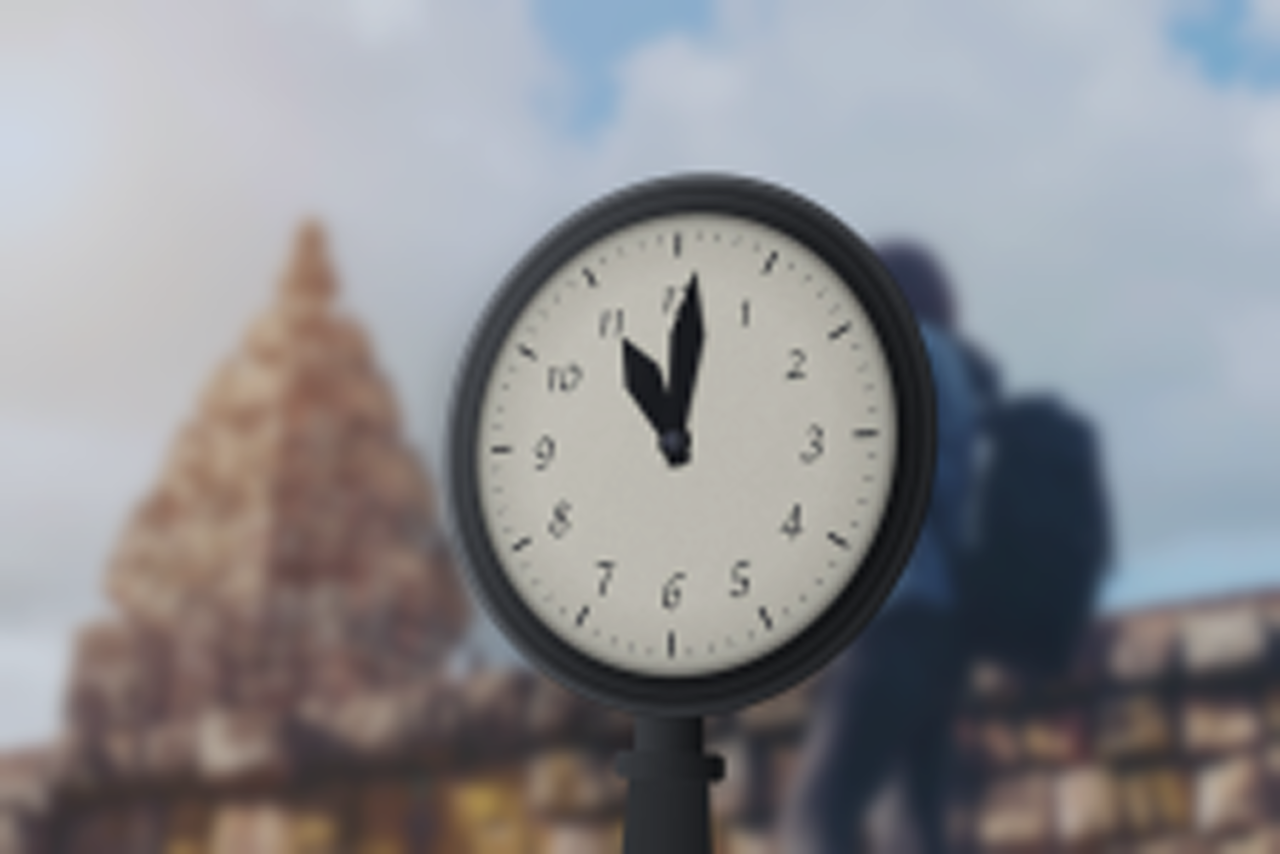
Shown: h=11 m=1
